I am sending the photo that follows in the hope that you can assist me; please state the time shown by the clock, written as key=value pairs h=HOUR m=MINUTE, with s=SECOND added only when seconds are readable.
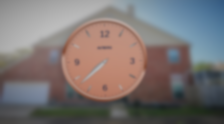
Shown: h=7 m=38
